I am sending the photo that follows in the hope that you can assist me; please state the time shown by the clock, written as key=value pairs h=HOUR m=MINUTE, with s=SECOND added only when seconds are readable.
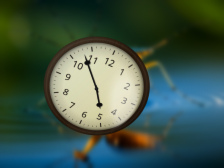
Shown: h=4 m=53
